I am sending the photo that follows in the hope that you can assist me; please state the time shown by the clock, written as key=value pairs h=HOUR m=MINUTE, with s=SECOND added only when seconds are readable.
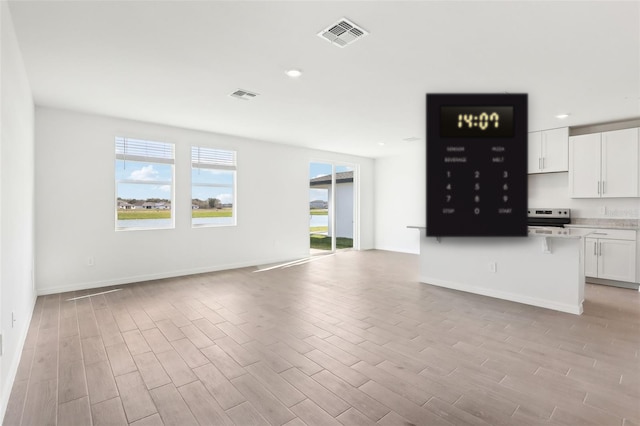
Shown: h=14 m=7
